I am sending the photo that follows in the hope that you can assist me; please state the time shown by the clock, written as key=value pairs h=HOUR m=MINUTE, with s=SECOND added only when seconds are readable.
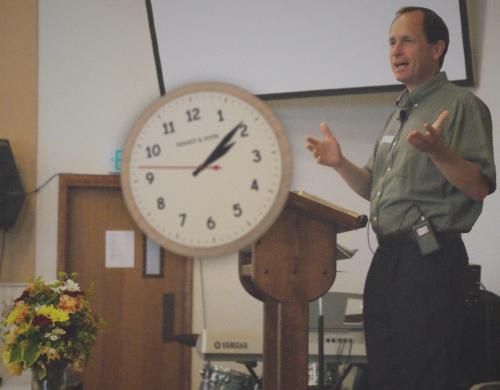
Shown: h=2 m=8 s=47
